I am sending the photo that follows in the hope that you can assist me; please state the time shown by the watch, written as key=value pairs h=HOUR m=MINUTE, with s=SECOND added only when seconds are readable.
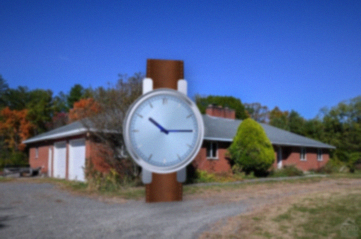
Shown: h=10 m=15
